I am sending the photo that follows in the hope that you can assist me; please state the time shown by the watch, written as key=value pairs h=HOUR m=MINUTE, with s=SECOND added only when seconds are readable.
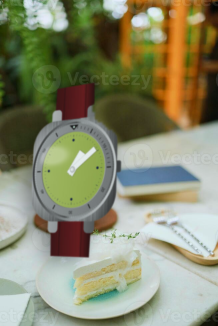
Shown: h=1 m=9
